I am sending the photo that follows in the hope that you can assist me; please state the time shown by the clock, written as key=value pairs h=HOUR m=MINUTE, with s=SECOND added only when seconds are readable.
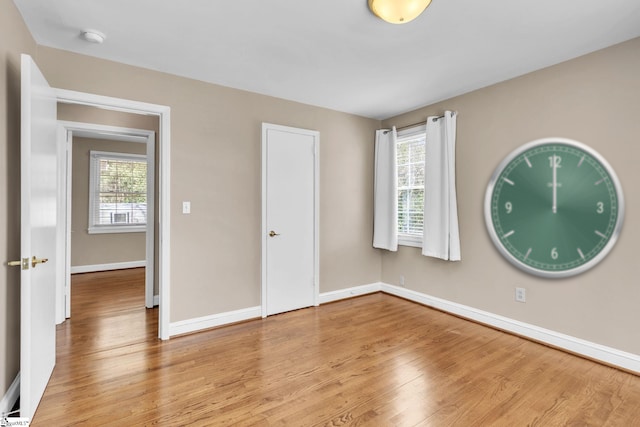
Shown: h=12 m=0
